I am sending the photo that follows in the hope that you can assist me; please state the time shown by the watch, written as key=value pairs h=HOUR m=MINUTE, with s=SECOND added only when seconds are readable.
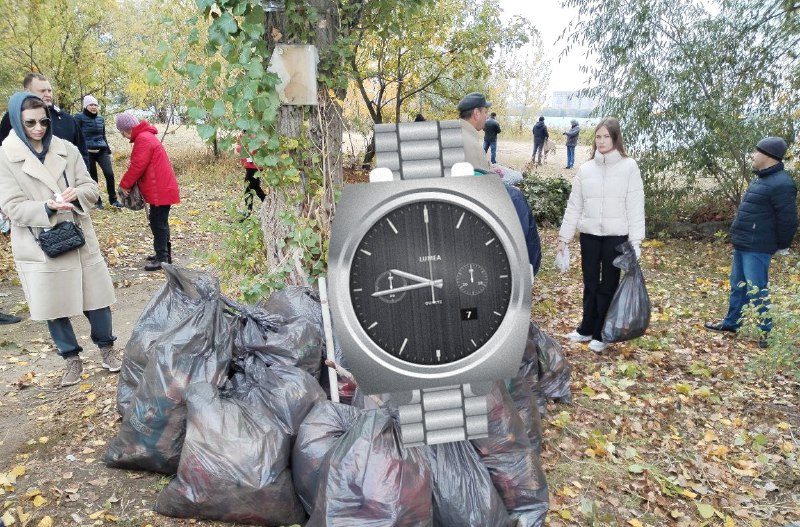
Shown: h=9 m=44
